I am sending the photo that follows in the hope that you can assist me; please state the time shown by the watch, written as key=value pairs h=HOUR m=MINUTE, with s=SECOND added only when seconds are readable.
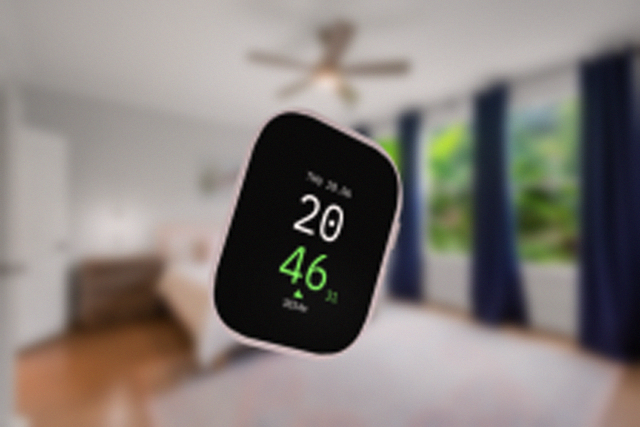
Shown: h=20 m=46
